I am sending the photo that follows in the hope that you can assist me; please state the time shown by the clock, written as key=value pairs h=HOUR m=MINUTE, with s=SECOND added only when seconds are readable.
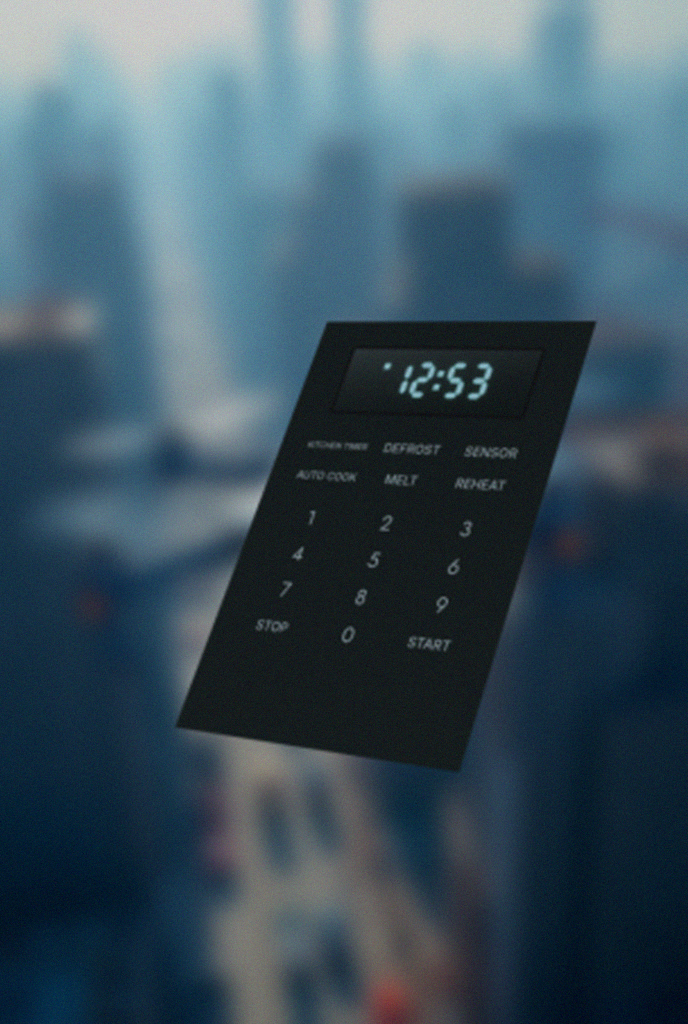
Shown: h=12 m=53
